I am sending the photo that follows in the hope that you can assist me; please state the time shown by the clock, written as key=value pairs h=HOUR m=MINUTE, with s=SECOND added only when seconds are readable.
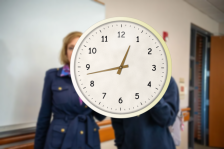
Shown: h=12 m=43
